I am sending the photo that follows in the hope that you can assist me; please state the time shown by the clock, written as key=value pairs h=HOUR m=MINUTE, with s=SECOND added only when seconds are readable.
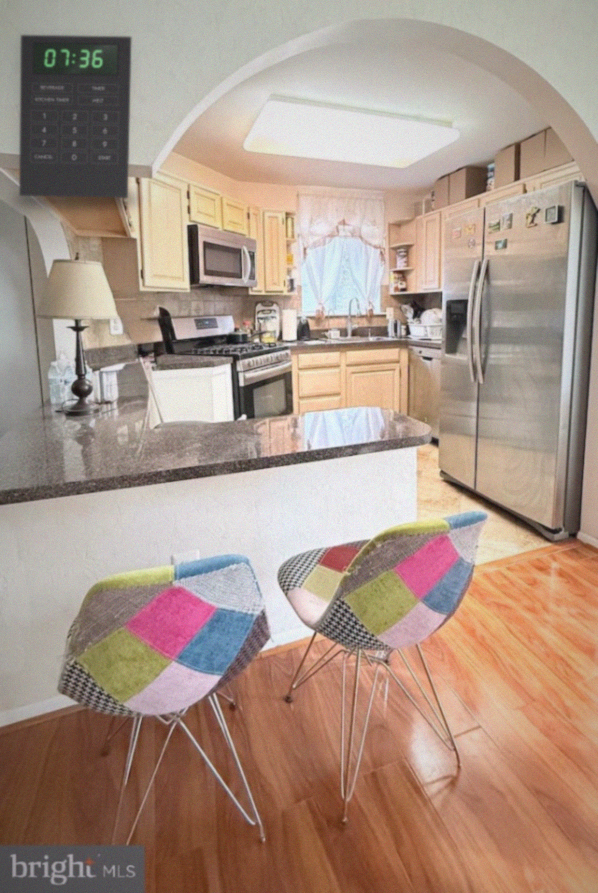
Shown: h=7 m=36
